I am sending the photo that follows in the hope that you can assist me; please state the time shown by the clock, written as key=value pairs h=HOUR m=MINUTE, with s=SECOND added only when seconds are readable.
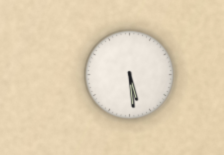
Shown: h=5 m=29
